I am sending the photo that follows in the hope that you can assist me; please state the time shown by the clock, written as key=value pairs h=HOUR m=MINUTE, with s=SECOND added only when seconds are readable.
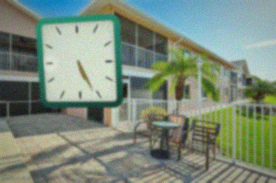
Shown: h=5 m=26
